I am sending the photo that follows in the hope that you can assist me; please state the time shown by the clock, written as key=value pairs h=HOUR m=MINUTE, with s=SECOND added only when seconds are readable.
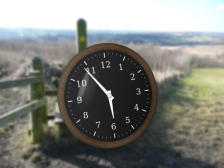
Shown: h=5 m=54
